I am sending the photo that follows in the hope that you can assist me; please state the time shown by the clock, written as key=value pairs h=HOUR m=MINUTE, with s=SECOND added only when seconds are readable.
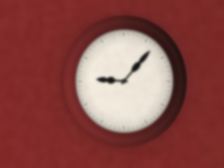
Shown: h=9 m=7
